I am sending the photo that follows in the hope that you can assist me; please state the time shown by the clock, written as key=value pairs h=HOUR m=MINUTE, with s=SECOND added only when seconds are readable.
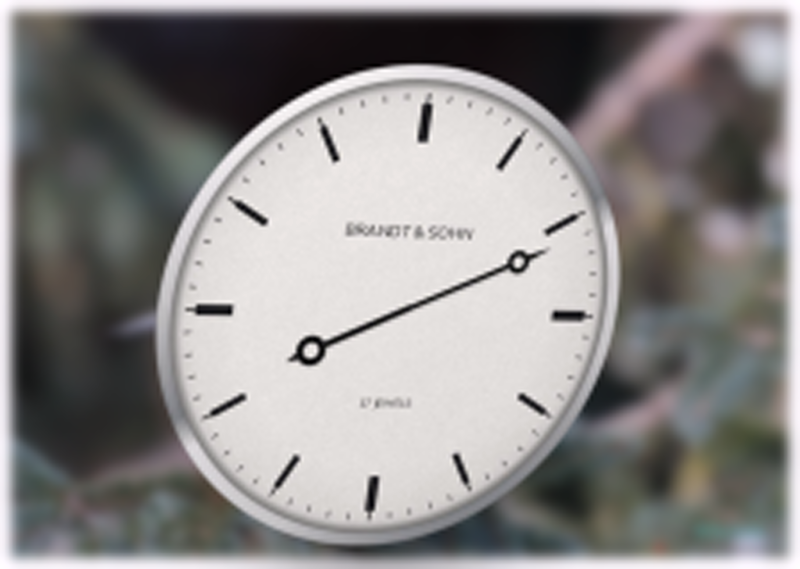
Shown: h=8 m=11
